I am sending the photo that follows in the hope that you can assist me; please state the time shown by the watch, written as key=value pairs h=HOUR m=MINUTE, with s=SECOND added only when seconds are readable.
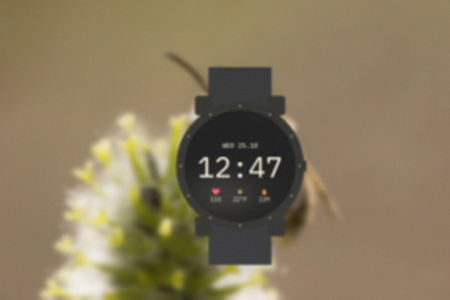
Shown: h=12 m=47
